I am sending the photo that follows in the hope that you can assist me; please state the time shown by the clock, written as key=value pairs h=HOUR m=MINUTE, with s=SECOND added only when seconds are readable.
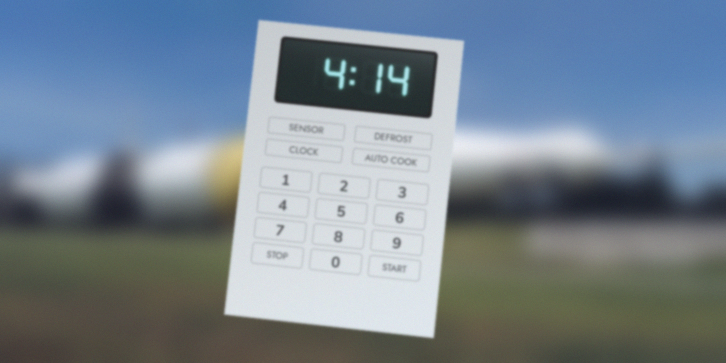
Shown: h=4 m=14
